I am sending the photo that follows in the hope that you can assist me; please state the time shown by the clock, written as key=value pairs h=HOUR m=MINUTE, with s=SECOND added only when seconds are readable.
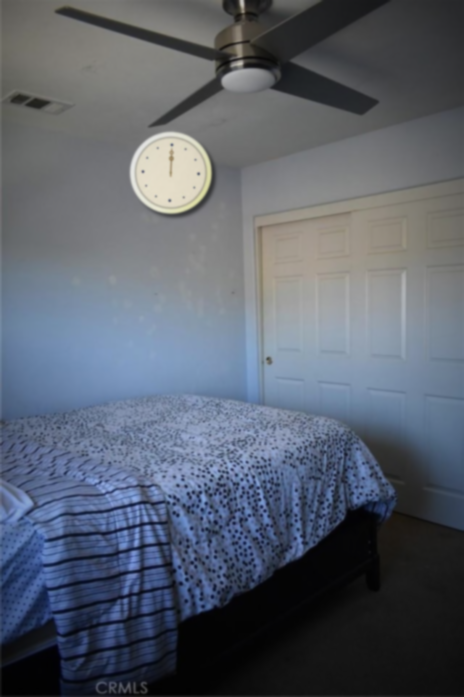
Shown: h=12 m=0
